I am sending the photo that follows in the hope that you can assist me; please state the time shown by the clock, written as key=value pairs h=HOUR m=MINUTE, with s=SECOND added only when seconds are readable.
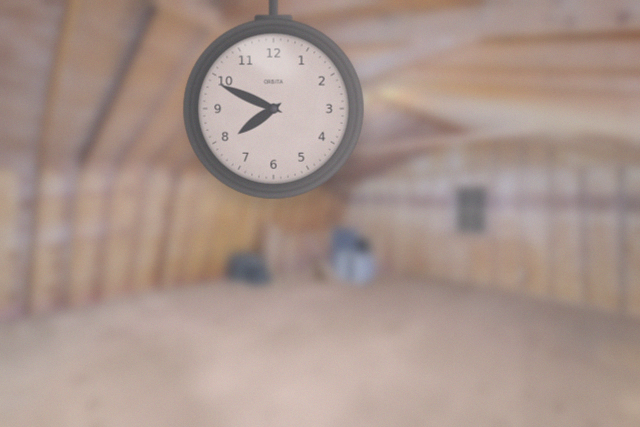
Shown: h=7 m=49
